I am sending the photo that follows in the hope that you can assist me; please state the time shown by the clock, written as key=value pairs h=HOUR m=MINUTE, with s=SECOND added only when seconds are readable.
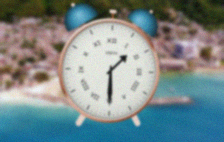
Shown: h=1 m=30
